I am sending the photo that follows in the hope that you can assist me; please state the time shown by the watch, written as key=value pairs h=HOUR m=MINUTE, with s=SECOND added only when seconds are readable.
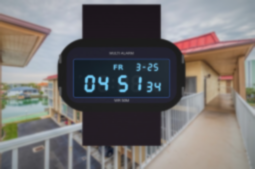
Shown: h=4 m=51 s=34
